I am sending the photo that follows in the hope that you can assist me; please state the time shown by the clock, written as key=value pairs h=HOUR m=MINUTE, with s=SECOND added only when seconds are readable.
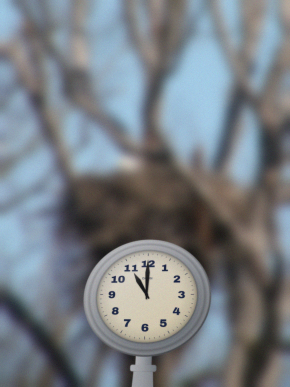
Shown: h=11 m=0
